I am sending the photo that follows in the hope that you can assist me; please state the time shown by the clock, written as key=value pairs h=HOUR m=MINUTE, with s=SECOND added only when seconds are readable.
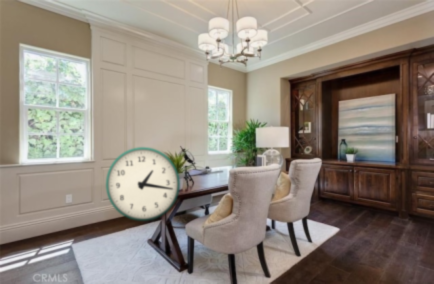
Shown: h=1 m=17
